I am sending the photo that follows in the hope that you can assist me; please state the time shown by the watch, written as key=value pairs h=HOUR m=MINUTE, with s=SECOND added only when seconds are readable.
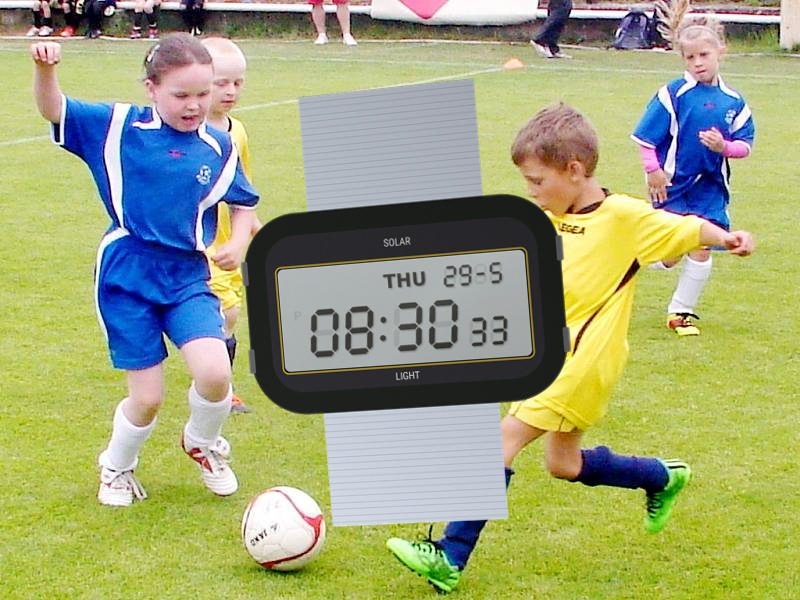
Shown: h=8 m=30 s=33
